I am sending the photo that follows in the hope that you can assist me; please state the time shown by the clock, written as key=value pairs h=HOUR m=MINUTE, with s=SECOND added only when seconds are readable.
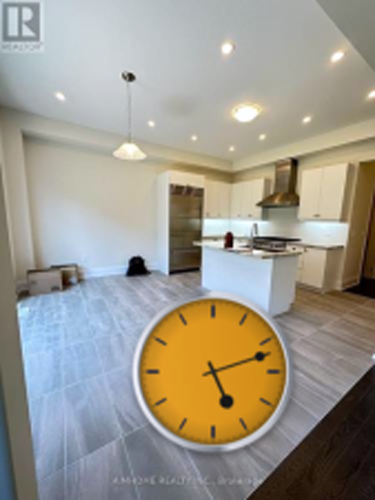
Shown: h=5 m=12
